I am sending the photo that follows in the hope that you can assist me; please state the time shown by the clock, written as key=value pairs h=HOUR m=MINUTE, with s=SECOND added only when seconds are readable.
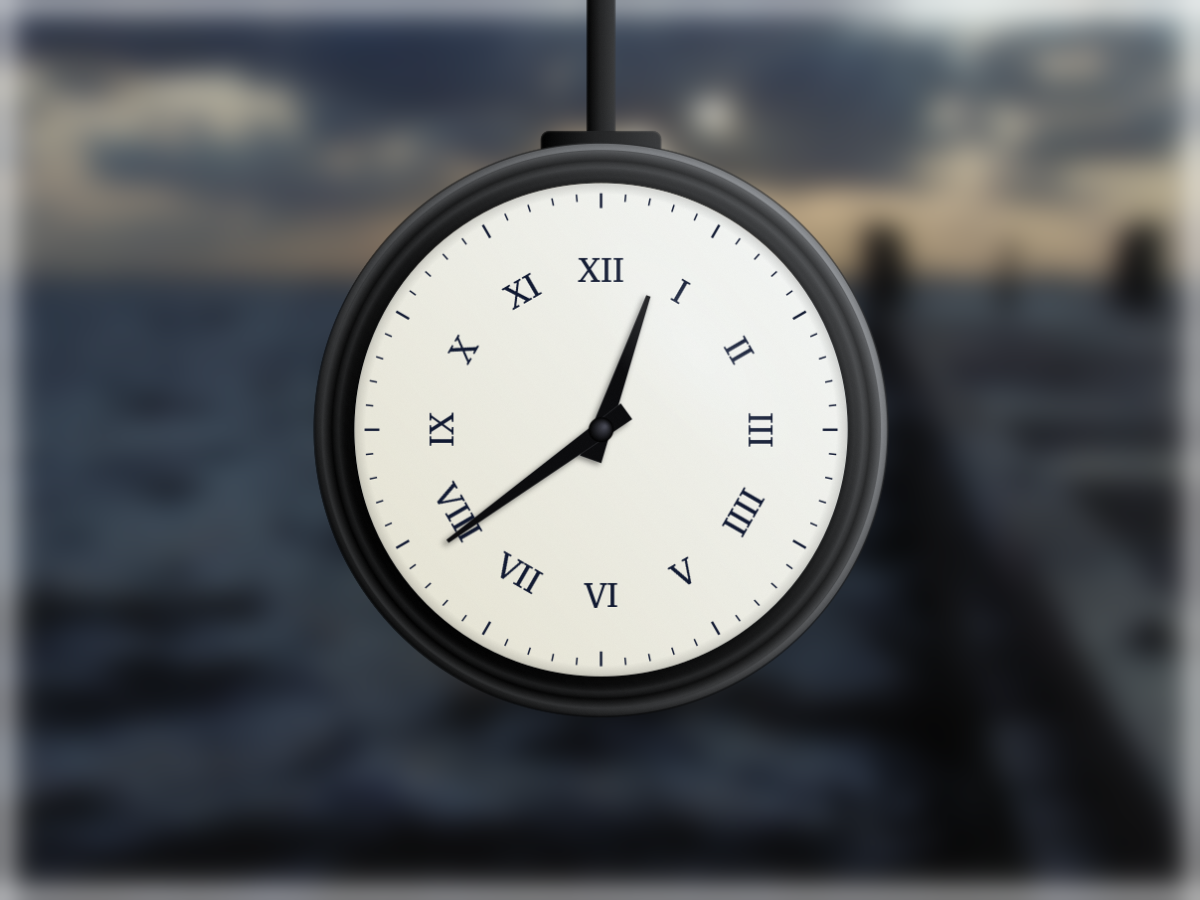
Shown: h=12 m=39
